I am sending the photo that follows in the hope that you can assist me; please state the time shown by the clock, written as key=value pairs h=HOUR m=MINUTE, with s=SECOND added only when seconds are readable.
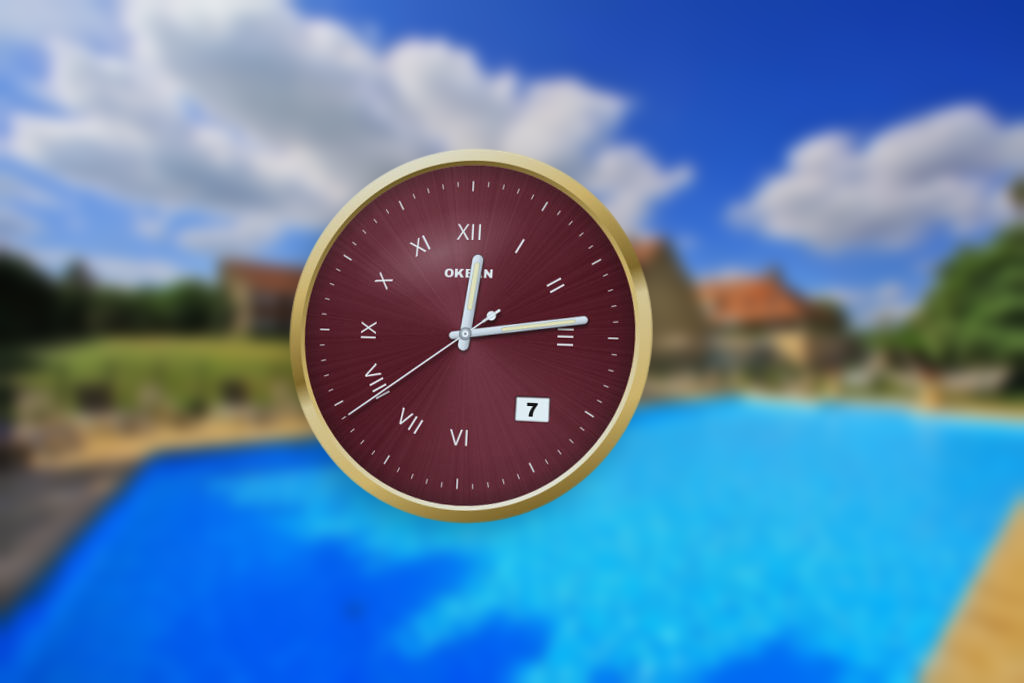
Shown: h=12 m=13 s=39
